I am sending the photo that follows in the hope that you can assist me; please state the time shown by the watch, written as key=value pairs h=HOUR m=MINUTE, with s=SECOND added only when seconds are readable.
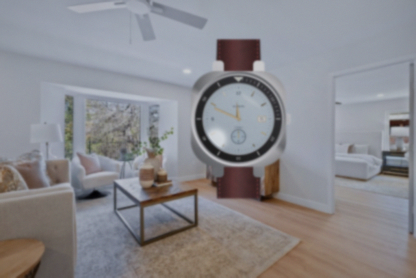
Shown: h=11 m=49
